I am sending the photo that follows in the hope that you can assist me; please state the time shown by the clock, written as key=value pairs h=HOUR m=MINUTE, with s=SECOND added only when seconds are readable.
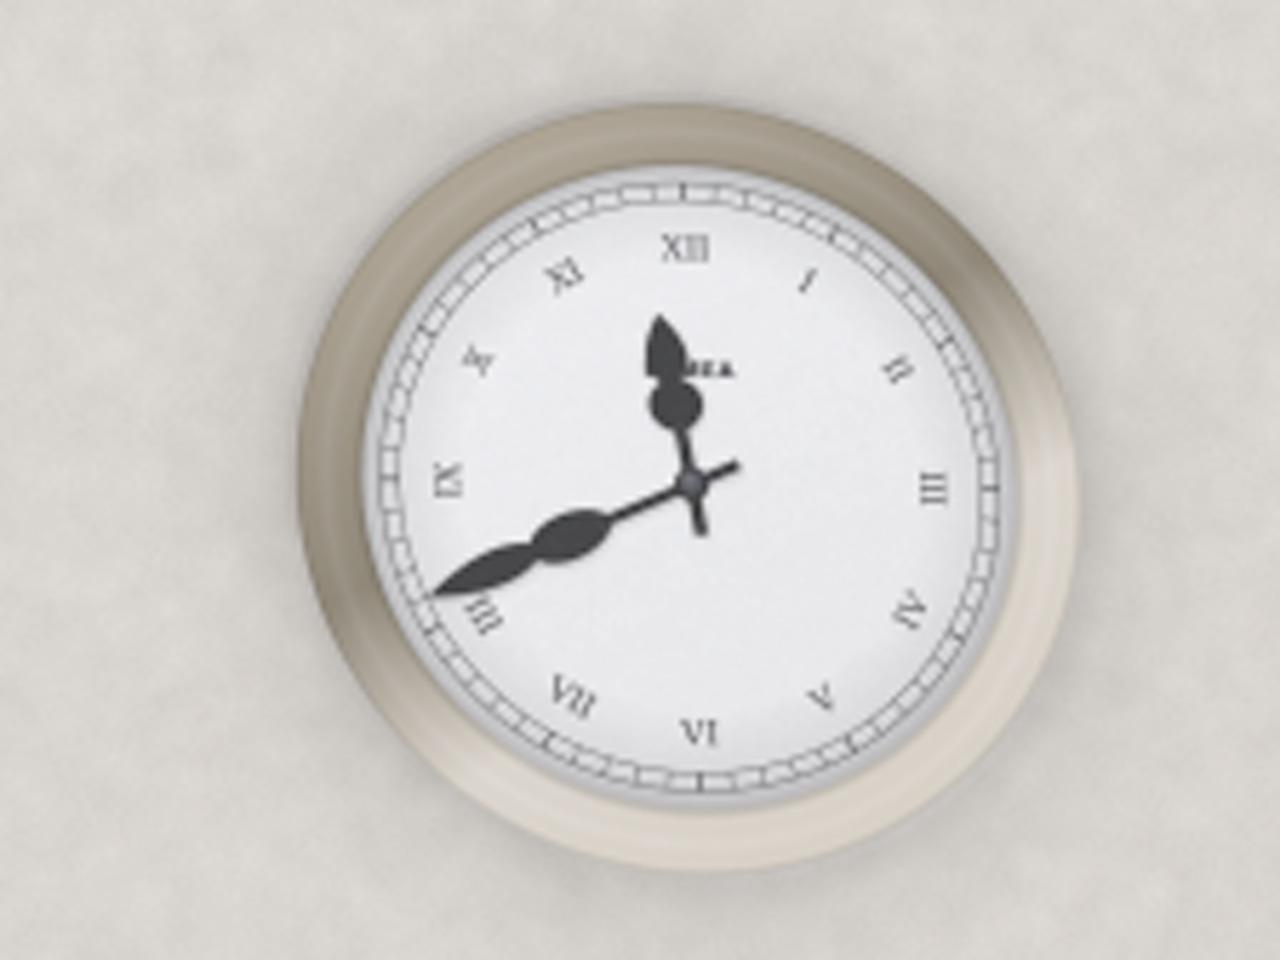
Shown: h=11 m=41
